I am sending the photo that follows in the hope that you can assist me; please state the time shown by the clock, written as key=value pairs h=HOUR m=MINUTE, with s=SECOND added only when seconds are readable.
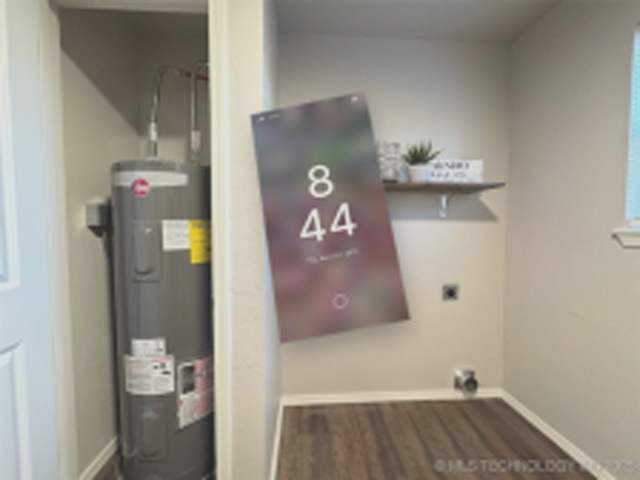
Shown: h=8 m=44
